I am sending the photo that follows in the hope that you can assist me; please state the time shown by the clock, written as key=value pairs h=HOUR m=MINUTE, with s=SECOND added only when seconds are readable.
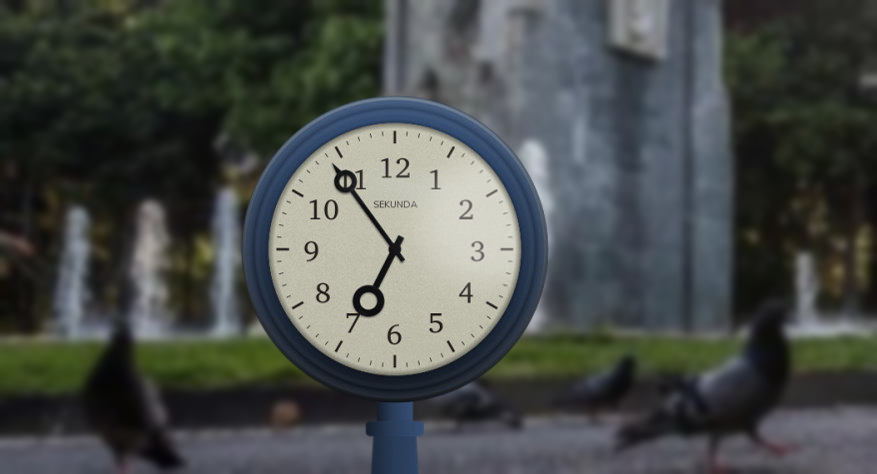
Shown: h=6 m=54
